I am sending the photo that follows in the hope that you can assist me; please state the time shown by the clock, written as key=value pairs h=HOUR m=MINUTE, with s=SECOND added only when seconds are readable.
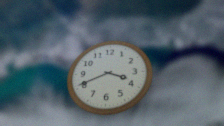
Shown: h=3 m=41
